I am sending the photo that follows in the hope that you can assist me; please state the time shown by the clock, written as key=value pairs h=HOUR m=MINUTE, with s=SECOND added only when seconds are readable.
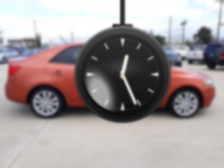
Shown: h=12 m=26
